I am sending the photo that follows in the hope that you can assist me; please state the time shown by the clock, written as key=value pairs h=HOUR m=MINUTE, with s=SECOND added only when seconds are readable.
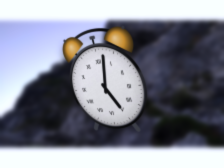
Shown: h=5 m=2
